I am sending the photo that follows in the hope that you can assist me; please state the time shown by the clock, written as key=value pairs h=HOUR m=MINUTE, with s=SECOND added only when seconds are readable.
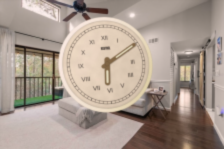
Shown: h=6 m=10
